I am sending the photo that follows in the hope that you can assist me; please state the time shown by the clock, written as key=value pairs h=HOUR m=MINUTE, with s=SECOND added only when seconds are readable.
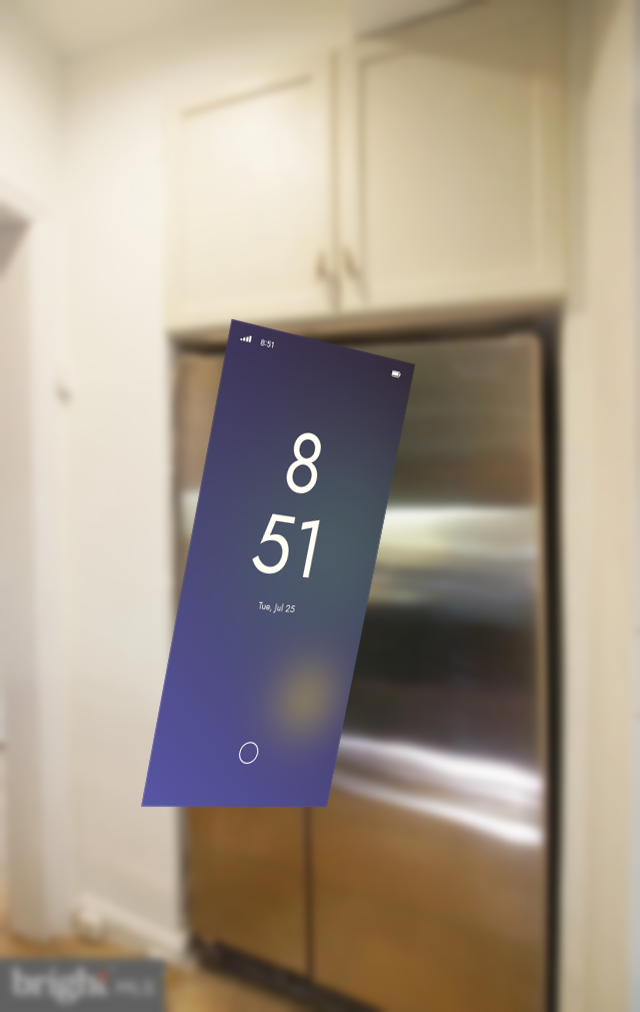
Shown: h=8 m=51
